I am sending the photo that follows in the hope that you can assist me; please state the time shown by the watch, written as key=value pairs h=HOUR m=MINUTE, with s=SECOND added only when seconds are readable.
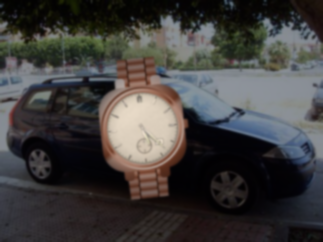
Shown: h=5 m=23
